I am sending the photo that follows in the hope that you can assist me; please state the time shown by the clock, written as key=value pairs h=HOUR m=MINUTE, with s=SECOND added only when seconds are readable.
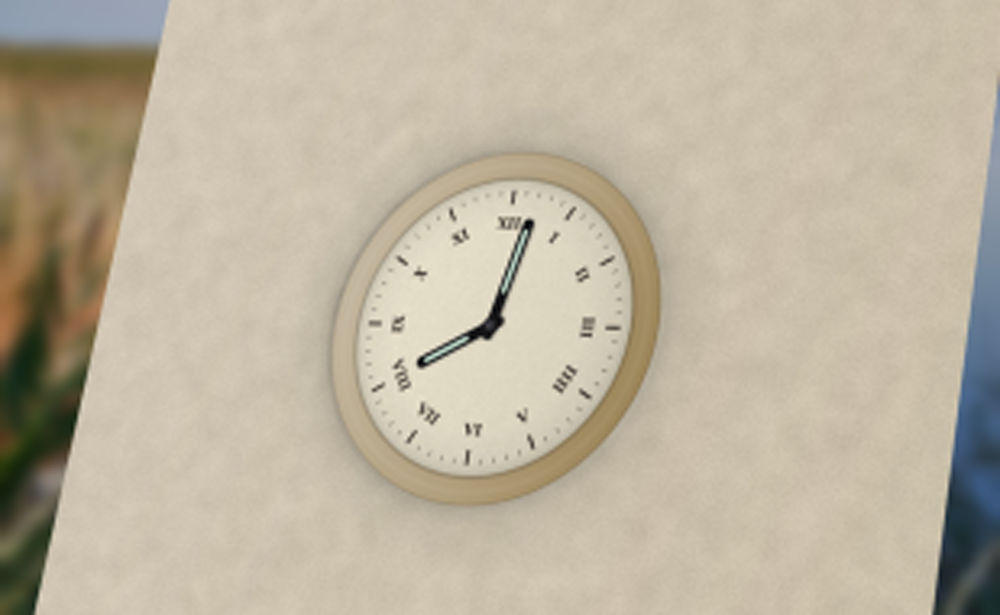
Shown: h=8 m=2
